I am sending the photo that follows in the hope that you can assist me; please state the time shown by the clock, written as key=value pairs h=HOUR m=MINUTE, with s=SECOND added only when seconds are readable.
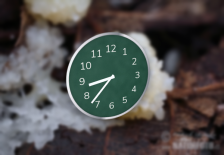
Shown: h=8 m=37
